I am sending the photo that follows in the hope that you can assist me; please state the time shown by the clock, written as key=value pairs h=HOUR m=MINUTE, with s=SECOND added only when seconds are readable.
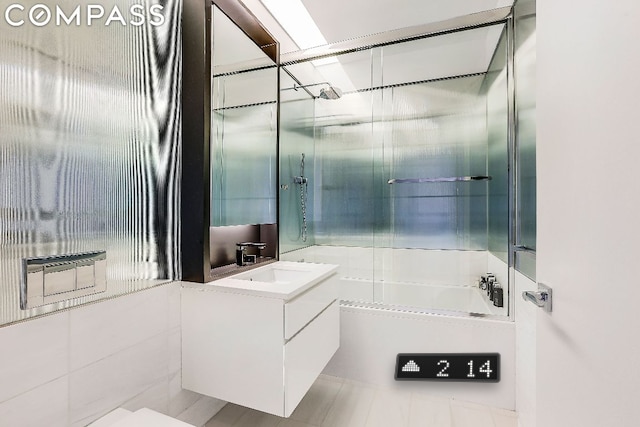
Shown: h=2 m=14
